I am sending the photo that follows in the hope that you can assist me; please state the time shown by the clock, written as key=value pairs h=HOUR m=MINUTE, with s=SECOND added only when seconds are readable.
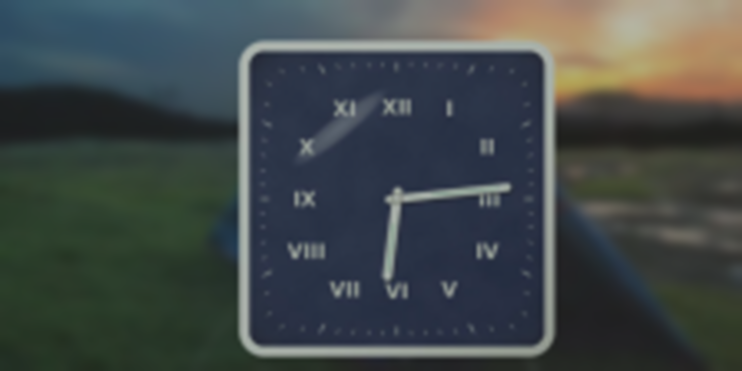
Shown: h=6 m=14
